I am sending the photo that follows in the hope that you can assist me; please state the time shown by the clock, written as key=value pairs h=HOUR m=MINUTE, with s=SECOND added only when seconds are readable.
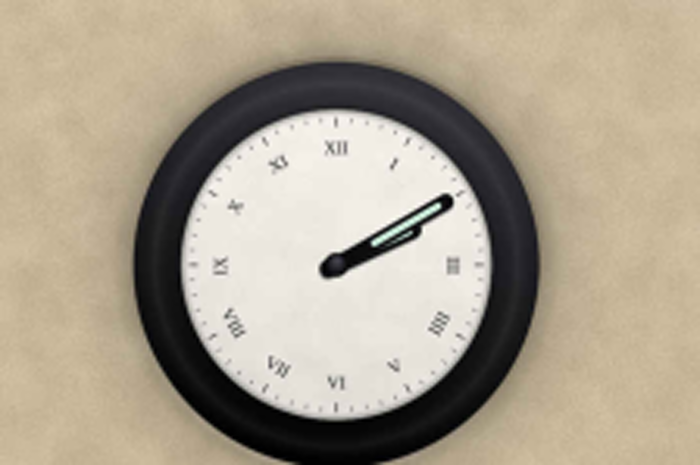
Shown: h=2 m=10
